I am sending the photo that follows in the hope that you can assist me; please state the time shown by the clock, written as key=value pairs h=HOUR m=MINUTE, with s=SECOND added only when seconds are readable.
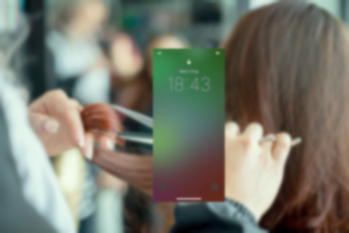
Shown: h=18 m=43
